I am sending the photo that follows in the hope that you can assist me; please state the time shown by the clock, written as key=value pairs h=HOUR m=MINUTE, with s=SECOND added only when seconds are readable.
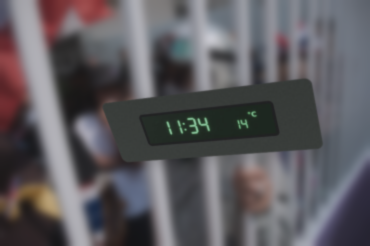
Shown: h=11 m=34
